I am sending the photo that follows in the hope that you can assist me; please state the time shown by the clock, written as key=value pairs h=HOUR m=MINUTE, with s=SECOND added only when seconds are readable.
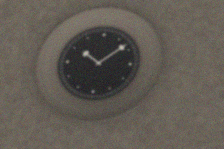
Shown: h=10 m=8
